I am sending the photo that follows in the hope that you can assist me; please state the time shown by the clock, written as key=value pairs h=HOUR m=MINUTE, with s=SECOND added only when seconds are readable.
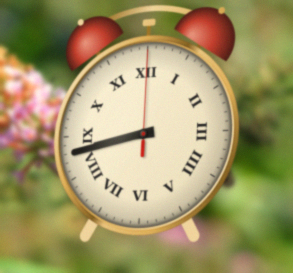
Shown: h=8 m=43 s=0
